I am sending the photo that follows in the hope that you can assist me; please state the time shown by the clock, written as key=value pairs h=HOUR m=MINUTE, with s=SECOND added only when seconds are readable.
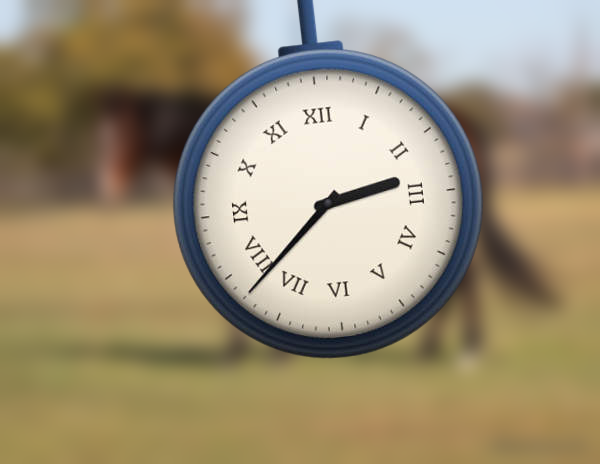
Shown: h=2 m=38
